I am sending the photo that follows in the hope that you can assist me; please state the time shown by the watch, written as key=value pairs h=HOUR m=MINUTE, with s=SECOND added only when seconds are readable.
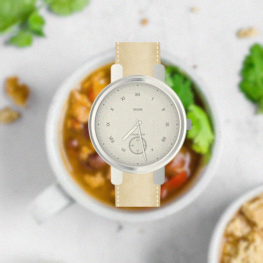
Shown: h=7 m=28
